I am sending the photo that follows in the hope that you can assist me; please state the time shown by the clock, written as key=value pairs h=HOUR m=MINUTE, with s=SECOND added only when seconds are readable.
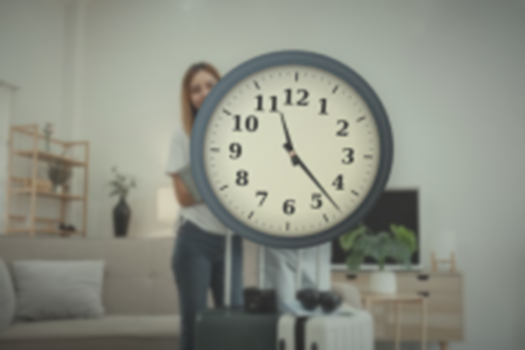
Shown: h=11 m=23
